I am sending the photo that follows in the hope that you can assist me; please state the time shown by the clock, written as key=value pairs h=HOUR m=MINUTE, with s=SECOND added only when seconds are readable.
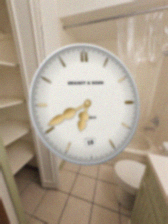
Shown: h=6 m=41
